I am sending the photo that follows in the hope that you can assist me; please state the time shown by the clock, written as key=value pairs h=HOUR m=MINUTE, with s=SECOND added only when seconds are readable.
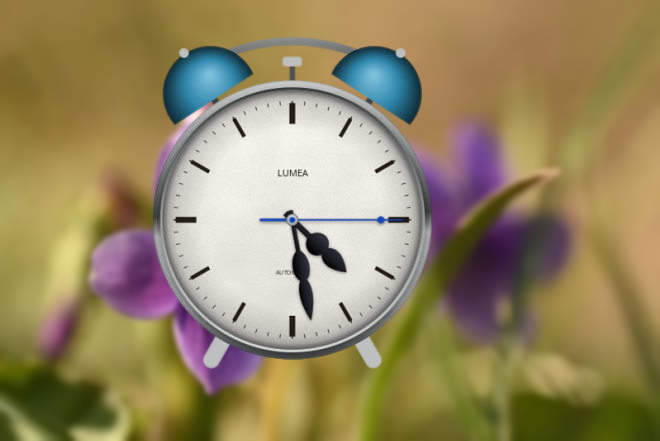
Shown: h=4 m=28 s=15
